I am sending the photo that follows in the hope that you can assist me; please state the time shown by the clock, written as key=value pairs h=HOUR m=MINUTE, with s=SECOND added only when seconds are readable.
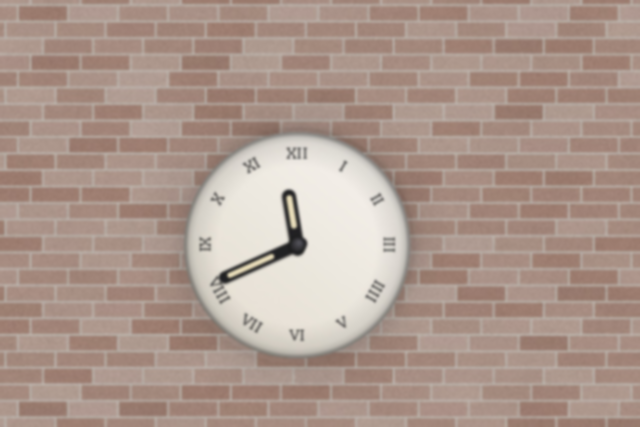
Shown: h=11 m=41
